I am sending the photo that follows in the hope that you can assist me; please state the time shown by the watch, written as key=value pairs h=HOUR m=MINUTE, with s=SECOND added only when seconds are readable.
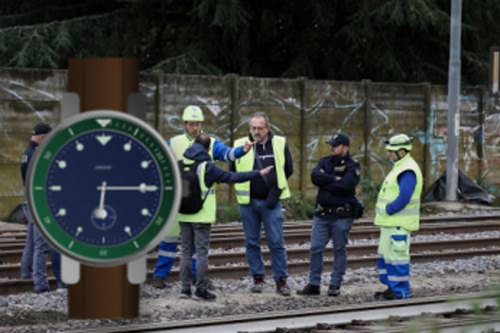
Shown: h=6 m=15
